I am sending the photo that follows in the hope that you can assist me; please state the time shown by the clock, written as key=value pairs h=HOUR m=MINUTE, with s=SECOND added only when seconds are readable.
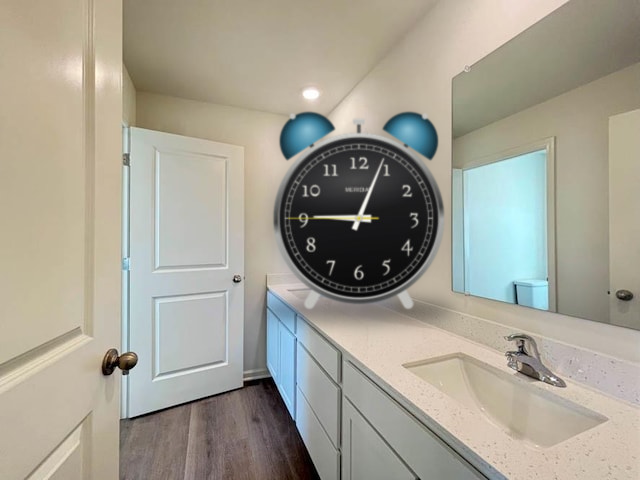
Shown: h=9 m=3 s=45
